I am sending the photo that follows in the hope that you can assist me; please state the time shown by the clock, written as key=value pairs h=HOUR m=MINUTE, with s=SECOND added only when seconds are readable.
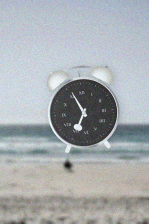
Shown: h=6 m=56
